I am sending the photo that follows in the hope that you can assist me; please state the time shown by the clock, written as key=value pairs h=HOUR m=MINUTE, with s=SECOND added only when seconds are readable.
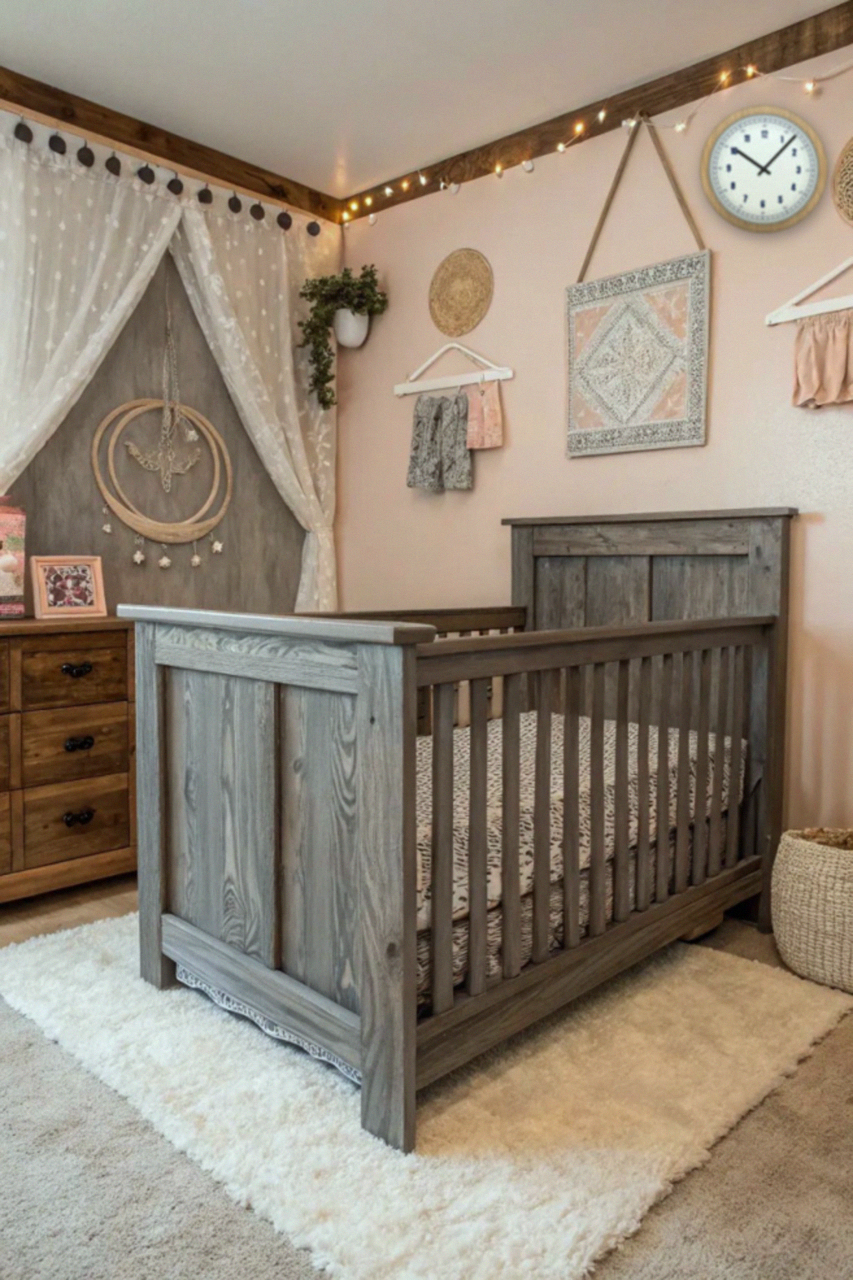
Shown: h=10 m=7
